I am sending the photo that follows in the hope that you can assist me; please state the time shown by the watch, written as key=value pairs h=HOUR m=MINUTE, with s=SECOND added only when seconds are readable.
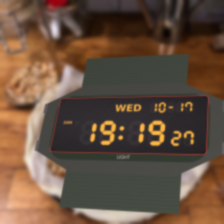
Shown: h=19 m=19 s=27
